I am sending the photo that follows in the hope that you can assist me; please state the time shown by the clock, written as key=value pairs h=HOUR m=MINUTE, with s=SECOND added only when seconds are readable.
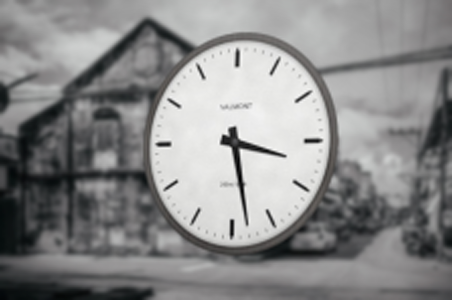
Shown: h=3 m=28
